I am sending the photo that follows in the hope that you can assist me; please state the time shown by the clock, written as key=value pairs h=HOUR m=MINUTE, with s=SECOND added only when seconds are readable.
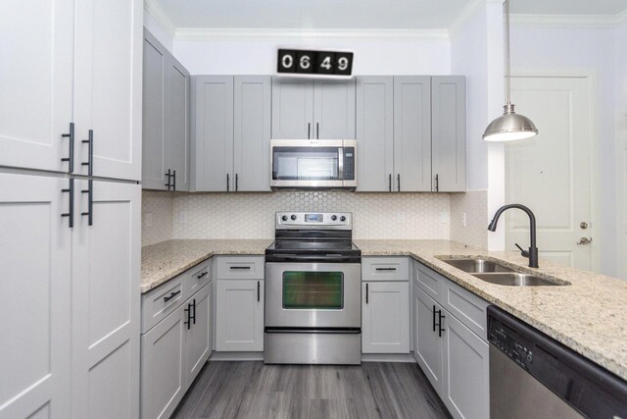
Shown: h=6 m=49
